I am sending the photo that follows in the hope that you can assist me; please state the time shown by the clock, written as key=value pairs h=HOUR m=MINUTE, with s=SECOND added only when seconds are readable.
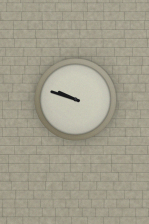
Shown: h=9 m=48
